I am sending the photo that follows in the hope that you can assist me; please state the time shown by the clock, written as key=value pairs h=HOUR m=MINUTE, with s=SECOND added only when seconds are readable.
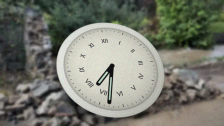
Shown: h=7 m=33
